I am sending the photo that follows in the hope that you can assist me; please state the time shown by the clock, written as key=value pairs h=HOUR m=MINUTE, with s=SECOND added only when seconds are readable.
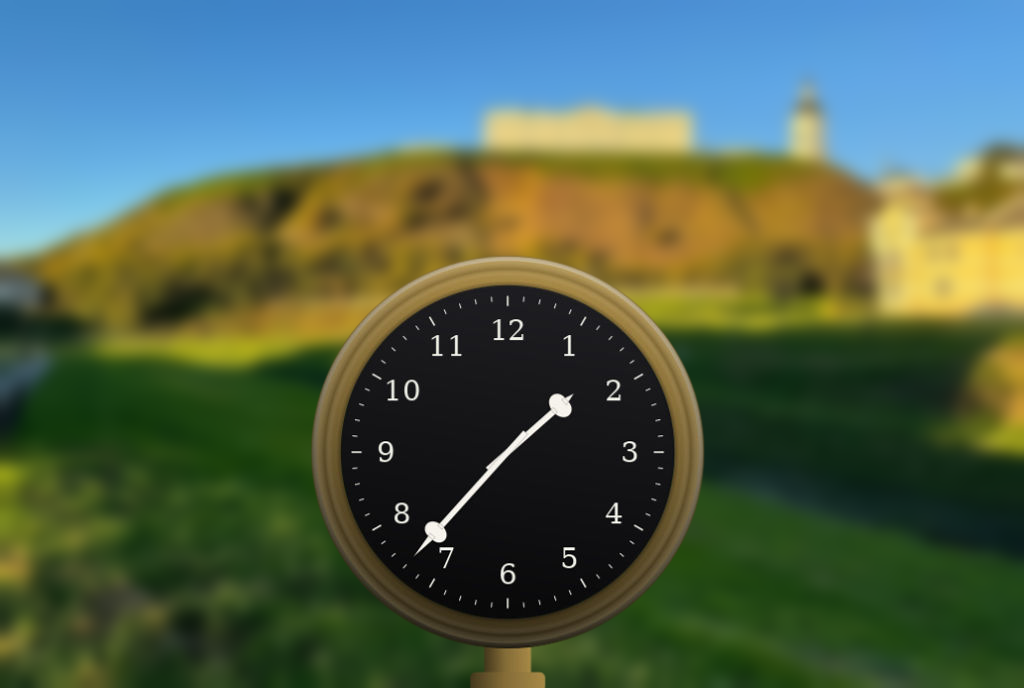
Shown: h=1 m=37
